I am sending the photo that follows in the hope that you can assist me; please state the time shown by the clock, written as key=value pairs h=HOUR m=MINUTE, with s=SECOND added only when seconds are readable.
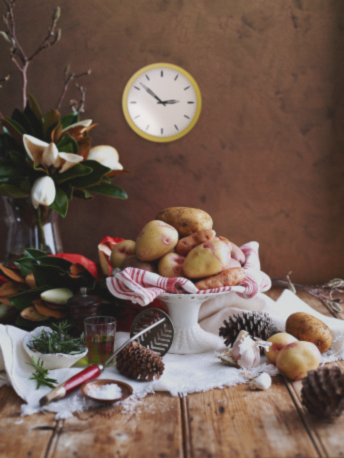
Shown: h=2 m=52
